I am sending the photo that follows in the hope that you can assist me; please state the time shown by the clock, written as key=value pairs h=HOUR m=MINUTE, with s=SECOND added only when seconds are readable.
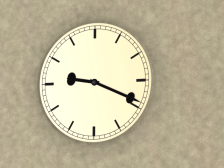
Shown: h=9 m=19
